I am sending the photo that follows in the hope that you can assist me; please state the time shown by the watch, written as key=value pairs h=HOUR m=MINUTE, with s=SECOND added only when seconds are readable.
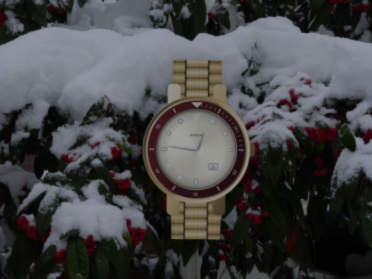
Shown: h=12 m=46
